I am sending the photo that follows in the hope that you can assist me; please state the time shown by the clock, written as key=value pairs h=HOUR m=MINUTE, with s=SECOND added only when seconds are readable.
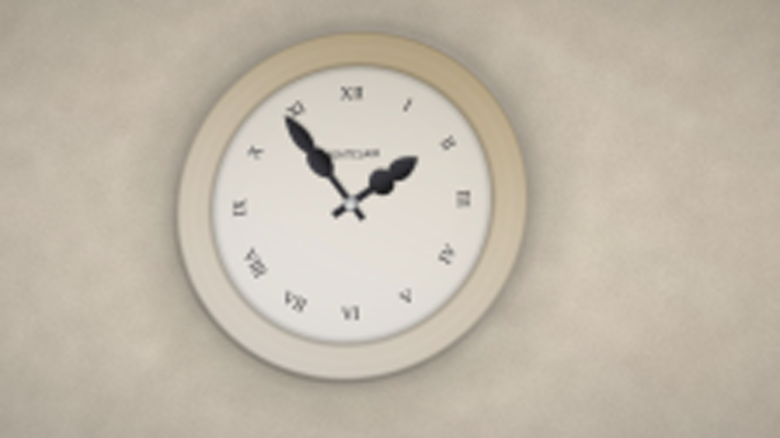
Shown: h=1 m=54
